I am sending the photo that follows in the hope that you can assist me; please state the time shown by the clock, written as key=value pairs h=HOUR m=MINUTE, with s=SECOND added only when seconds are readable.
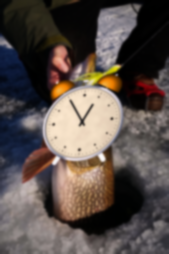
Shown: h=12 m=55
